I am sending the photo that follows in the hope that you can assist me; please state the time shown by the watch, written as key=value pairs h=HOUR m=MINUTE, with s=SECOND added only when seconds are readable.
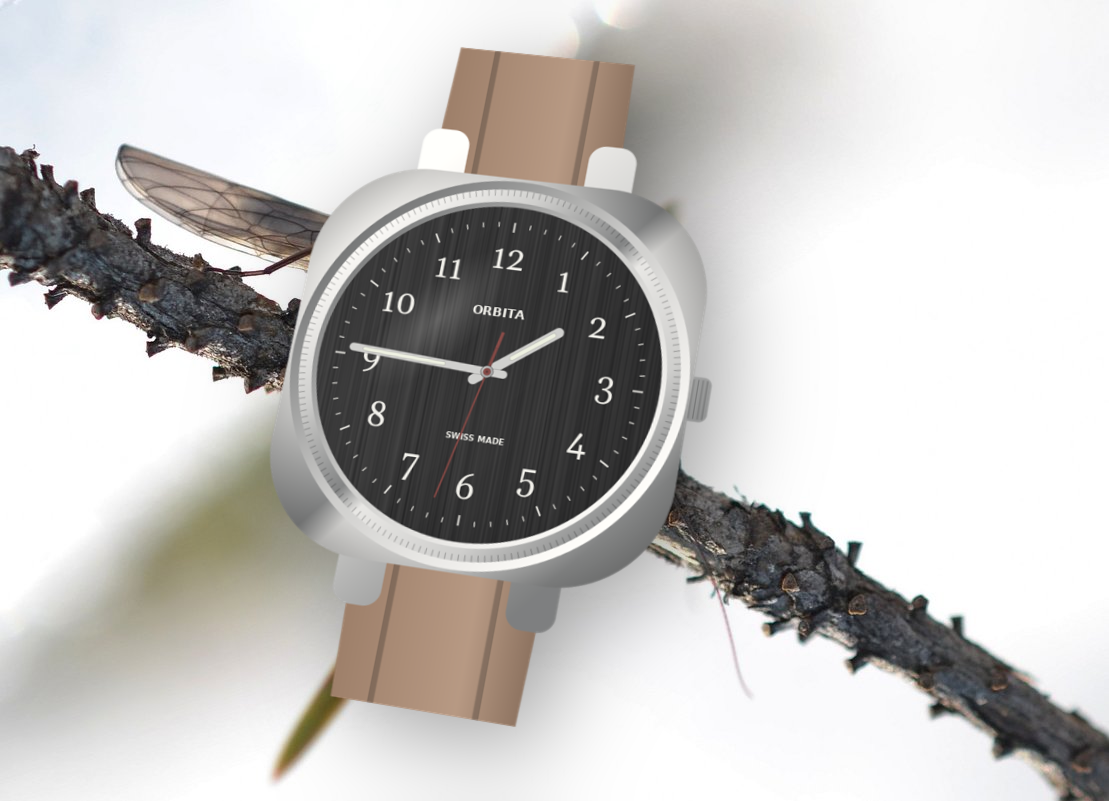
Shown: h=1 m=45 s=32
